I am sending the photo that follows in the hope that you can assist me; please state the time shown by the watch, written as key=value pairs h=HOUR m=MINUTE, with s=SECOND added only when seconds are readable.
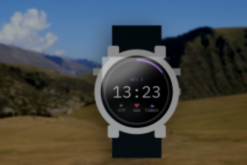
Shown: h=13 m=23
